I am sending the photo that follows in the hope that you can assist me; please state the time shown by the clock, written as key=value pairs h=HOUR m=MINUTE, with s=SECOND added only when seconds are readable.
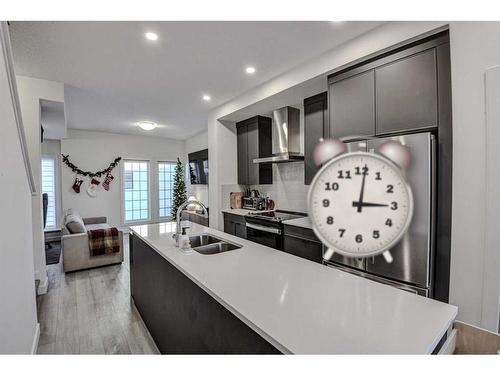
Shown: h=3 m=1
